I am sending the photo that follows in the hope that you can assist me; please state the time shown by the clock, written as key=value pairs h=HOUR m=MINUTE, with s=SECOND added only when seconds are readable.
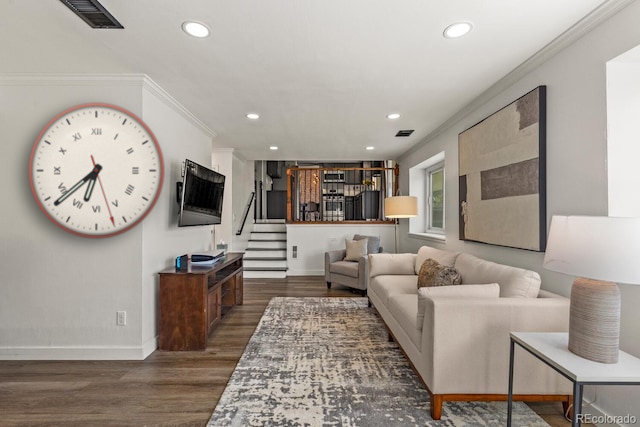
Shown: h=6 m=38 s=27
